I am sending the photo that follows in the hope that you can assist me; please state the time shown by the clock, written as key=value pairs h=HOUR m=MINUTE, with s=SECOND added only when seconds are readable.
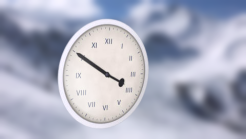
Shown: h=3 m=50
